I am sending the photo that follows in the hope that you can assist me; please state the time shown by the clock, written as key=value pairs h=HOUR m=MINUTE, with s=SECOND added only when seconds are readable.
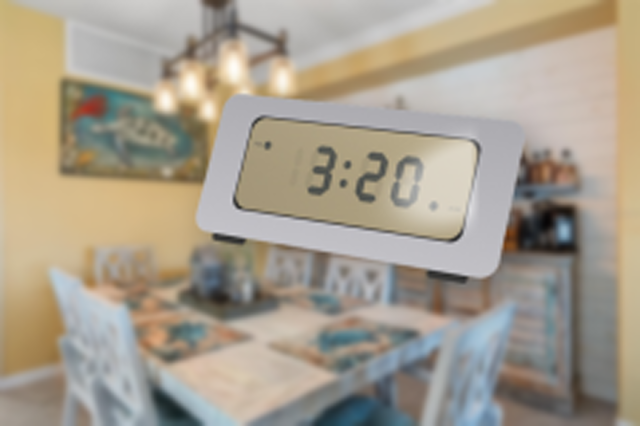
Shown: h=3 m=20
